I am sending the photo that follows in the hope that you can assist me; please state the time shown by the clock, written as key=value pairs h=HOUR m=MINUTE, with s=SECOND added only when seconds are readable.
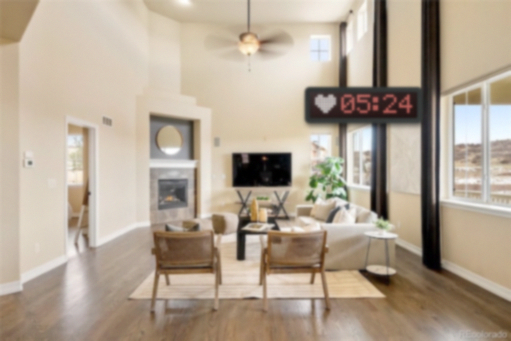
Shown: h=5 m=24
